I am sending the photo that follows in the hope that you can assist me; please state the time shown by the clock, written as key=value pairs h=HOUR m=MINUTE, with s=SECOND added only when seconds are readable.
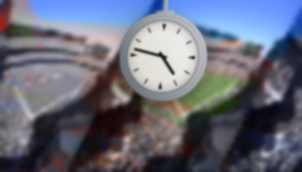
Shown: h=4 m=47
